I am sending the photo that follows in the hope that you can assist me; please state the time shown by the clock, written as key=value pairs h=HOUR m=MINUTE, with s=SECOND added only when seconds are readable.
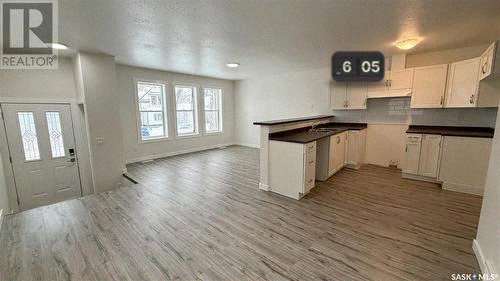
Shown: h=6 m=5
